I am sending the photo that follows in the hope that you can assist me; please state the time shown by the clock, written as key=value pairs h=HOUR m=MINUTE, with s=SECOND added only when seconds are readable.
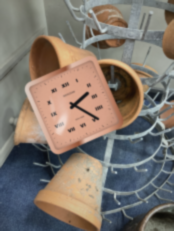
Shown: h=2 m=24
